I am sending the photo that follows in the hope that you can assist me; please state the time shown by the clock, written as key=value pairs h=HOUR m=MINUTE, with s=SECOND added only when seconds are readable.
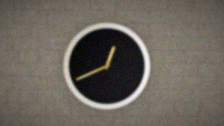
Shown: h=12 m=41
